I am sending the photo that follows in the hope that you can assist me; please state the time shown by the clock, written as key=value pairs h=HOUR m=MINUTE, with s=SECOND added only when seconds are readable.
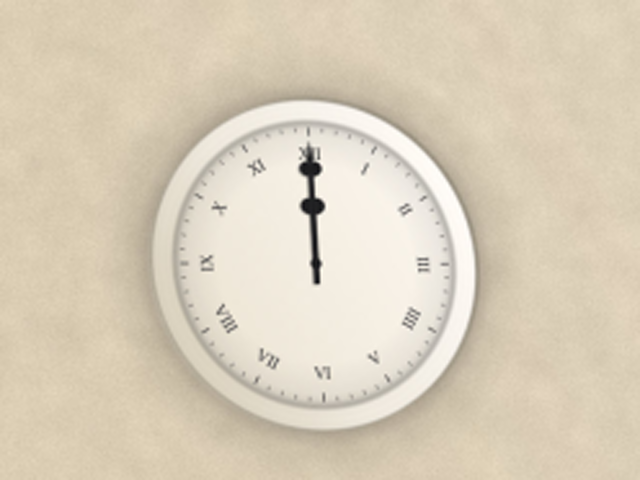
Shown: h=12 m=0
